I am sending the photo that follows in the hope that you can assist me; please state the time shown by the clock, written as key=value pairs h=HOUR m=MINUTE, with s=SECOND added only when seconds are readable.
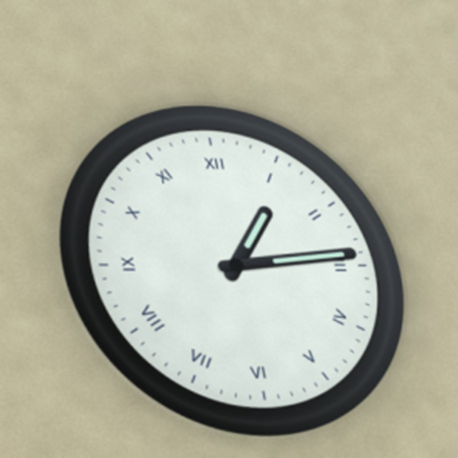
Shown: h=1 m=14
